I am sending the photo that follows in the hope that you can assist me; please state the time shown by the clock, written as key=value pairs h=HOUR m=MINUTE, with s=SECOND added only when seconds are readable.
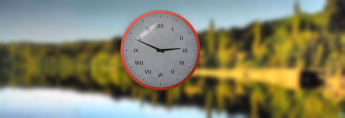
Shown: h=2 m=49
